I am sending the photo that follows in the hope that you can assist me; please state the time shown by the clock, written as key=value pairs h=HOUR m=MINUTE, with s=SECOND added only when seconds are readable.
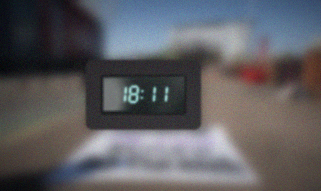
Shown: h=18 m=11
